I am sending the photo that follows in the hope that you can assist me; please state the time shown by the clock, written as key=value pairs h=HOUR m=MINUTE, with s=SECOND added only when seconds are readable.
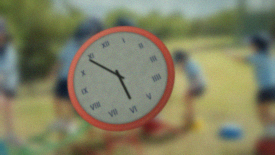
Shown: h=5 m=54
